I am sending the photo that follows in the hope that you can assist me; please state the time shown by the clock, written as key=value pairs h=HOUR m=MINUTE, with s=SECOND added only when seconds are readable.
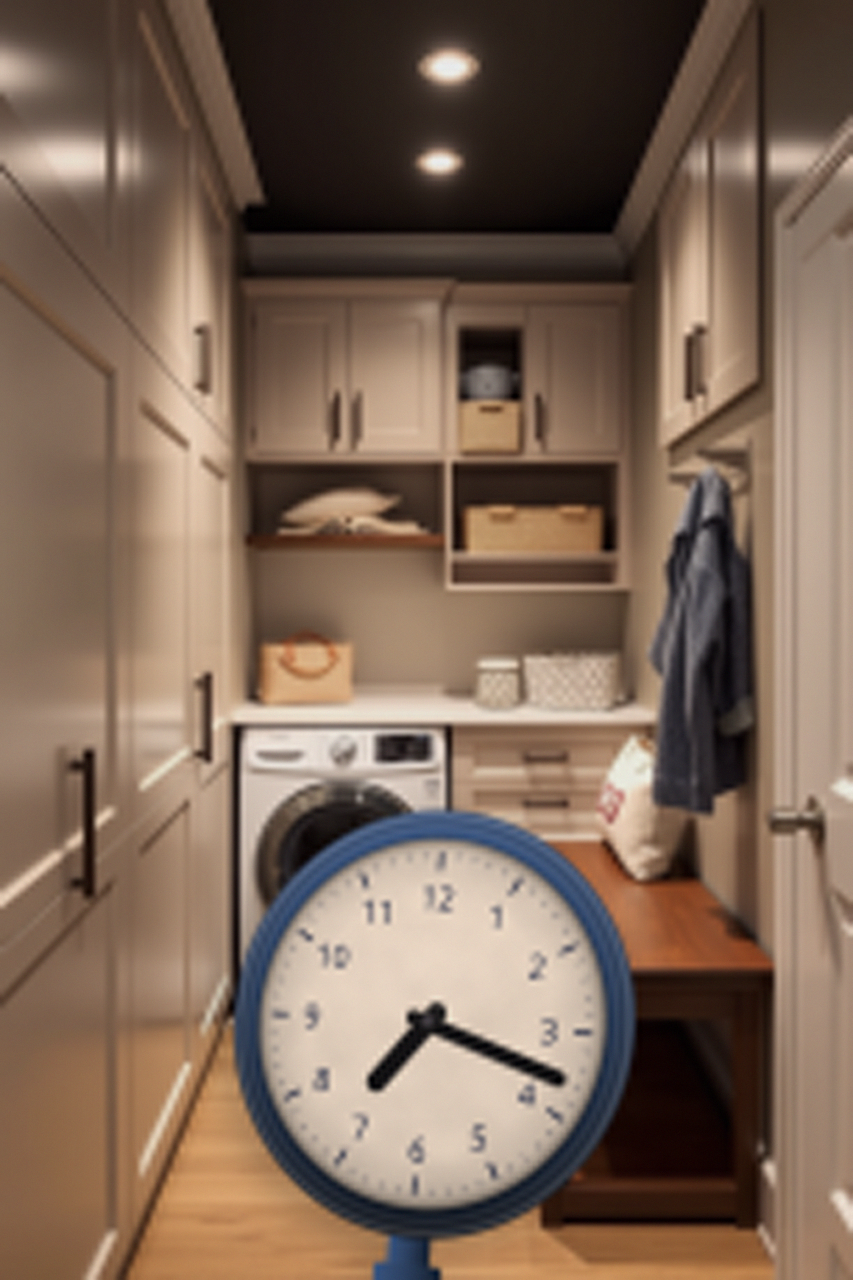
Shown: h=7 m=18
